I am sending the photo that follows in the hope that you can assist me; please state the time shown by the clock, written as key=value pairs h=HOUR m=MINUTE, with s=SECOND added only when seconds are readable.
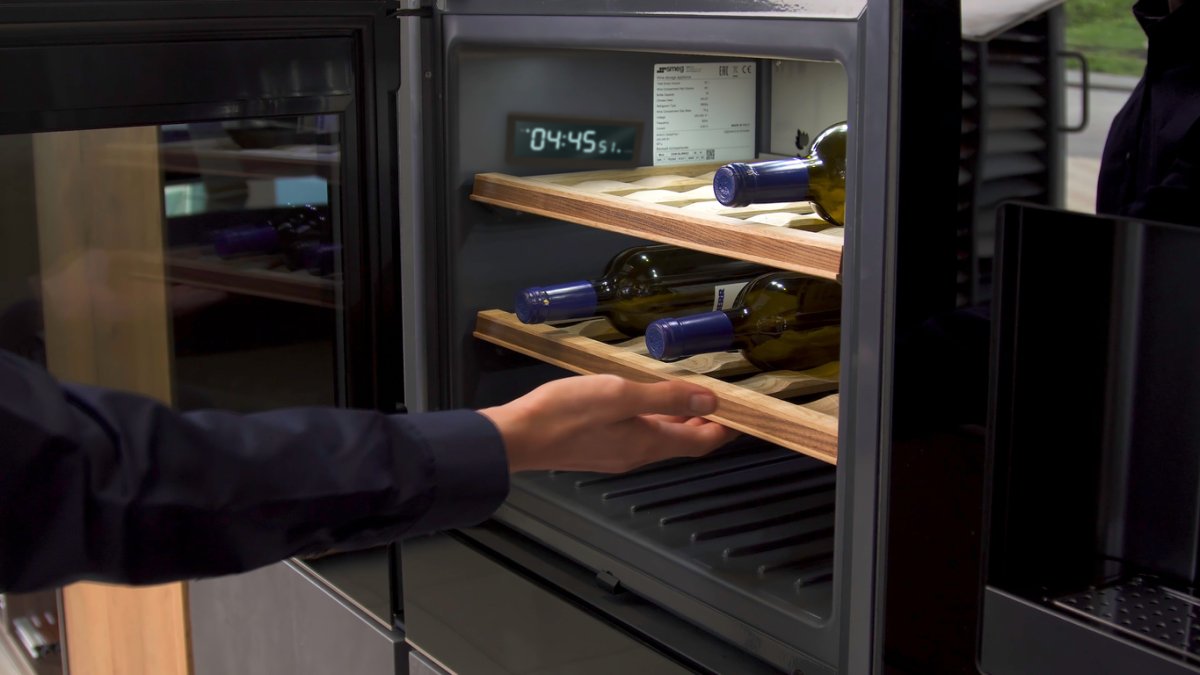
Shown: h=4 m=45 s=51
